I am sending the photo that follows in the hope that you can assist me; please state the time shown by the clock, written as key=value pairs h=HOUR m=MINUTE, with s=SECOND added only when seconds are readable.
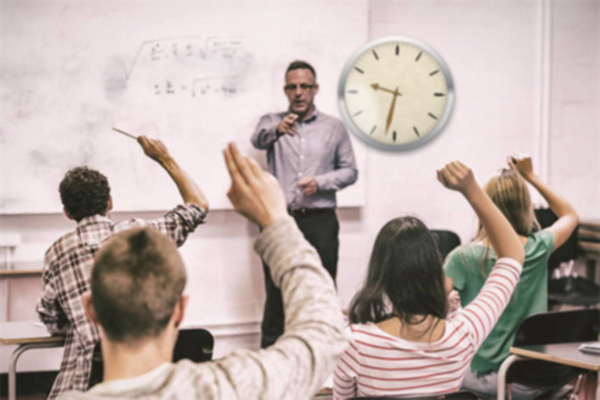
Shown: h=9 m=32
